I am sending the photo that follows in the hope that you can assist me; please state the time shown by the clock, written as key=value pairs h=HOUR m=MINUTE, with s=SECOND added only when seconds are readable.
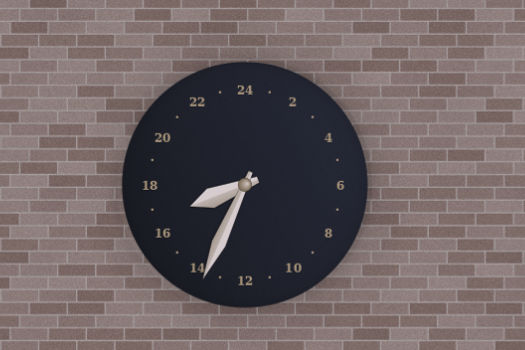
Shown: h=16 m=34
